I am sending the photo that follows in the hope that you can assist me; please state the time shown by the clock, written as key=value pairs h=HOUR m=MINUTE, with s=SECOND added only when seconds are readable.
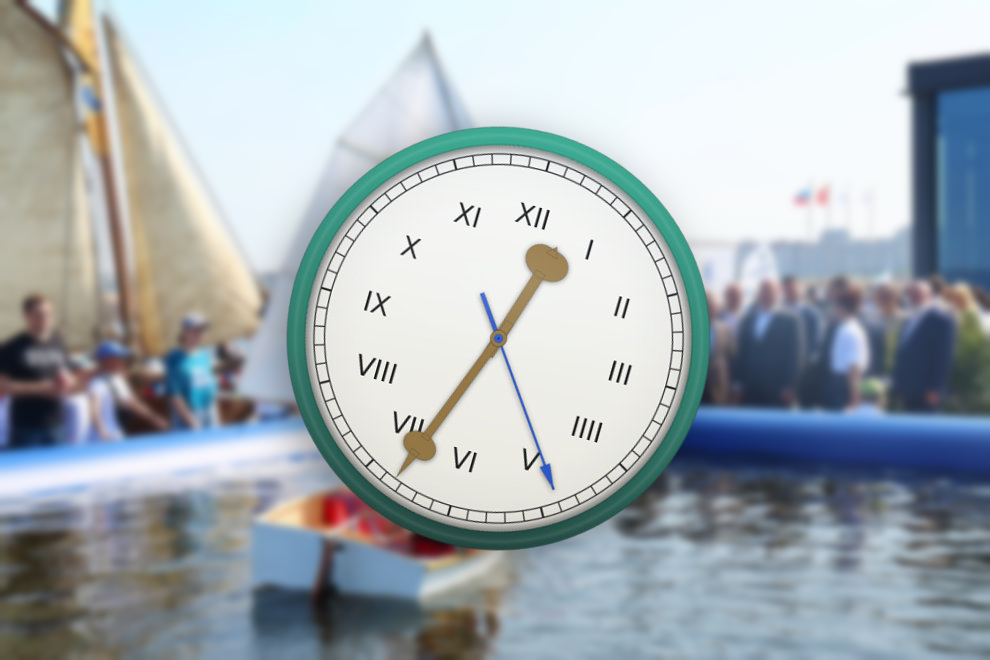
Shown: h=12 m=33 s=24
